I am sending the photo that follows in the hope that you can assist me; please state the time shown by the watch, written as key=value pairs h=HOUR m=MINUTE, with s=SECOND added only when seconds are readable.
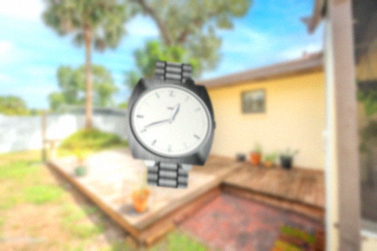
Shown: h=12 m=41
